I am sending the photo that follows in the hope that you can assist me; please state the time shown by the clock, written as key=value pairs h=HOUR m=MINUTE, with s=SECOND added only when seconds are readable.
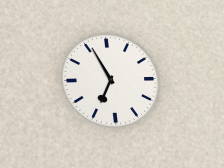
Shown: h=6 m=56
